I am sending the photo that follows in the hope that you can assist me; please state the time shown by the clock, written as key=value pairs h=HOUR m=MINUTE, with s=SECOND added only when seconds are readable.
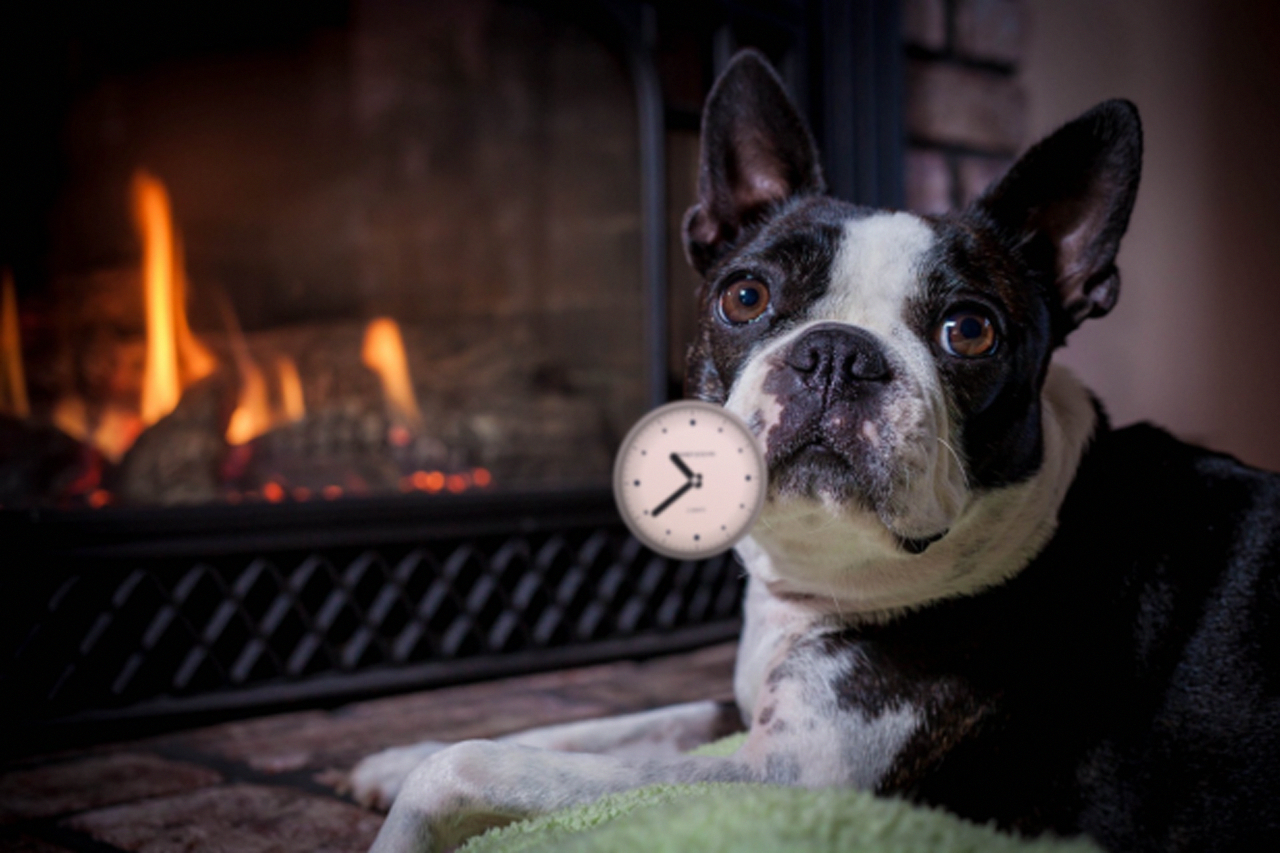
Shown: h=10 m=39
